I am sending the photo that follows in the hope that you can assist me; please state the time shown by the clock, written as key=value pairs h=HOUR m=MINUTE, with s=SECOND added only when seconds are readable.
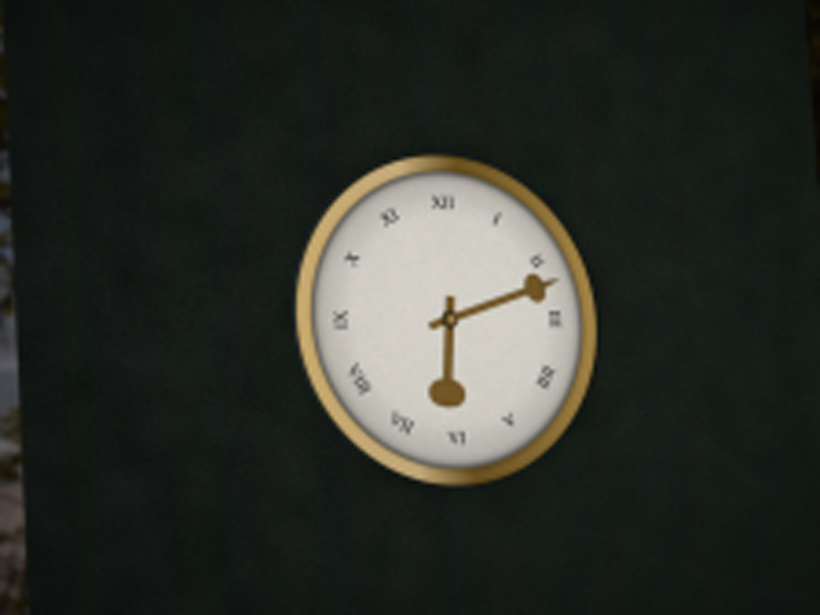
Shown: h=6 m=12
